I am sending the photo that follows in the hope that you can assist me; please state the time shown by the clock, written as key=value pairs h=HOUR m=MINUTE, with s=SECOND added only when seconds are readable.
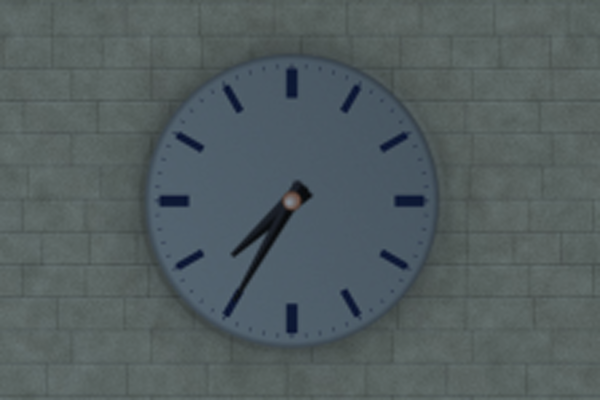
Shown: h=7 m=35
